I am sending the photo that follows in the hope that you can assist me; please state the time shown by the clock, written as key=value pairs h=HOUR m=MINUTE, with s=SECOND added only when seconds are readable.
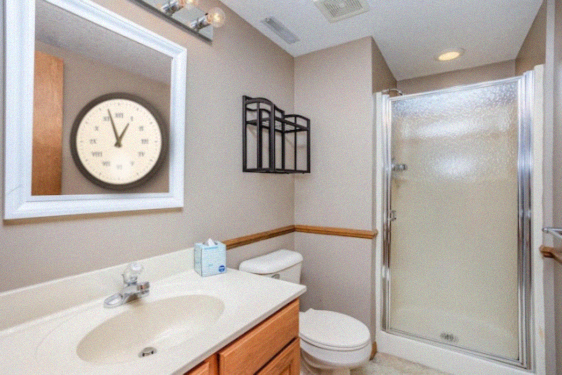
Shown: h=12 m=57
